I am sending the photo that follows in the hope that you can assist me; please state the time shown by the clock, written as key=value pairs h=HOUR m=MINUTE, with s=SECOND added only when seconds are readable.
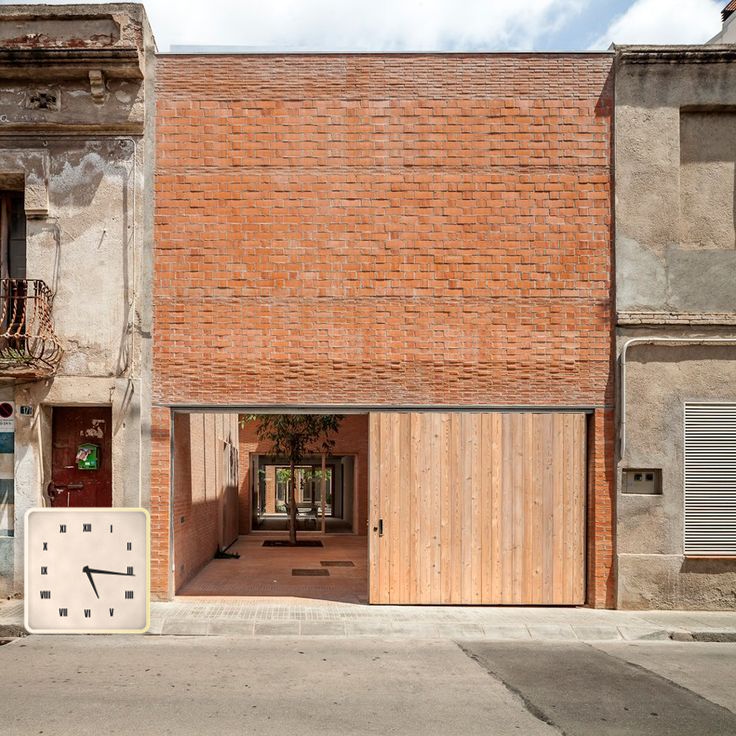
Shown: h=5 m=16
